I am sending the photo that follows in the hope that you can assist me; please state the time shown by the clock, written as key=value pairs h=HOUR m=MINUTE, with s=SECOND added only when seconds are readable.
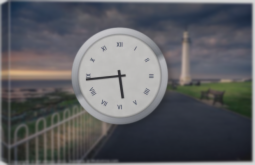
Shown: h=5 m=44
